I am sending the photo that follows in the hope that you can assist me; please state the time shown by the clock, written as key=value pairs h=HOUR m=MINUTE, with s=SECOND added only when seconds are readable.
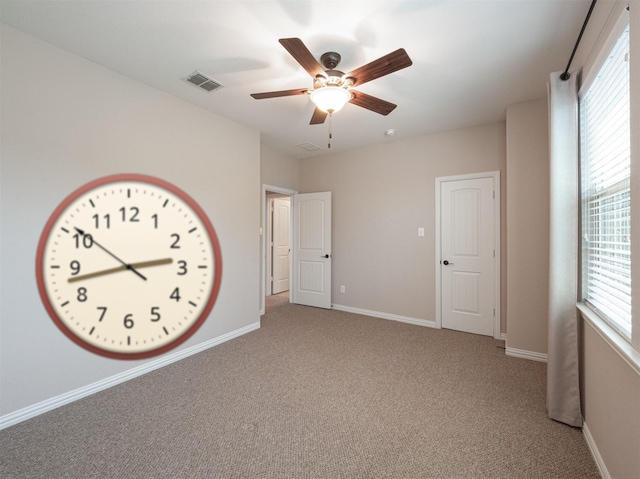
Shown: h=2 m=42 s=51
